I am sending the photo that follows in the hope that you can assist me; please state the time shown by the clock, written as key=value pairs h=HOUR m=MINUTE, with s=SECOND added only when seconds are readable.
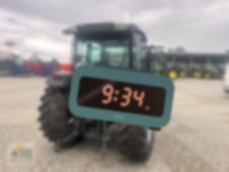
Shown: h=9 m=34
